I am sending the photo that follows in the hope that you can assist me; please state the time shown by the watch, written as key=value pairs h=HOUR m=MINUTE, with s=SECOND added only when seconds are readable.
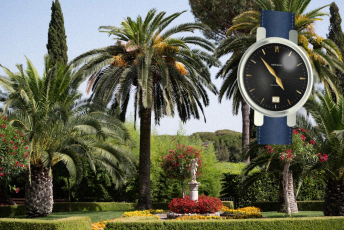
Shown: h=4 m=53
